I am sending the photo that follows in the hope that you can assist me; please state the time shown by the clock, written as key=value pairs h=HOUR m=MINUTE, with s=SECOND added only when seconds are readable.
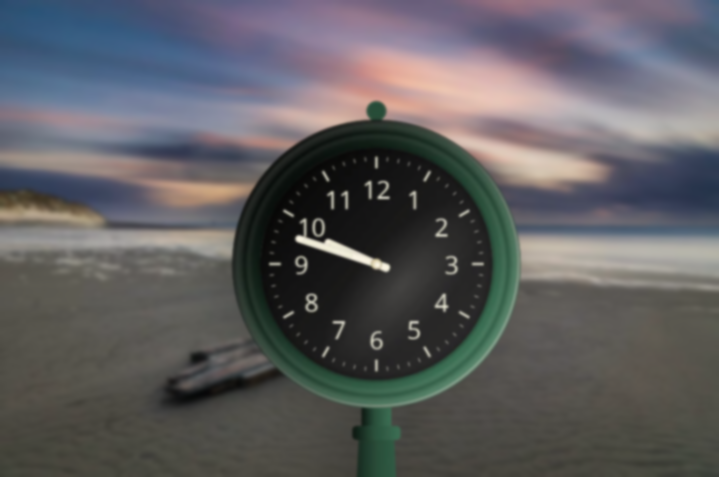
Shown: h=9 m=48
